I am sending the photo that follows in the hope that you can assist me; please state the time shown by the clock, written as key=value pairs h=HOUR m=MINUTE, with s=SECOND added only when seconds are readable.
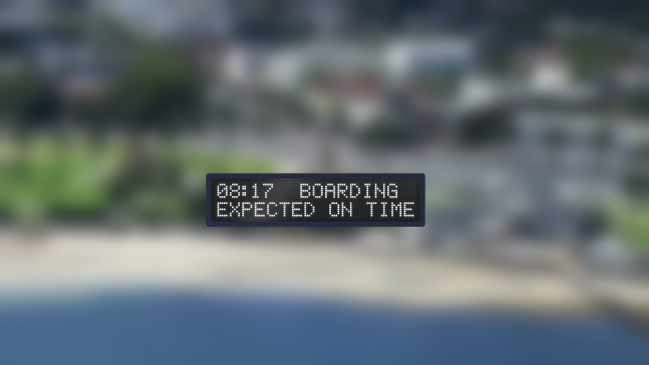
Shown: h=8 m=17
